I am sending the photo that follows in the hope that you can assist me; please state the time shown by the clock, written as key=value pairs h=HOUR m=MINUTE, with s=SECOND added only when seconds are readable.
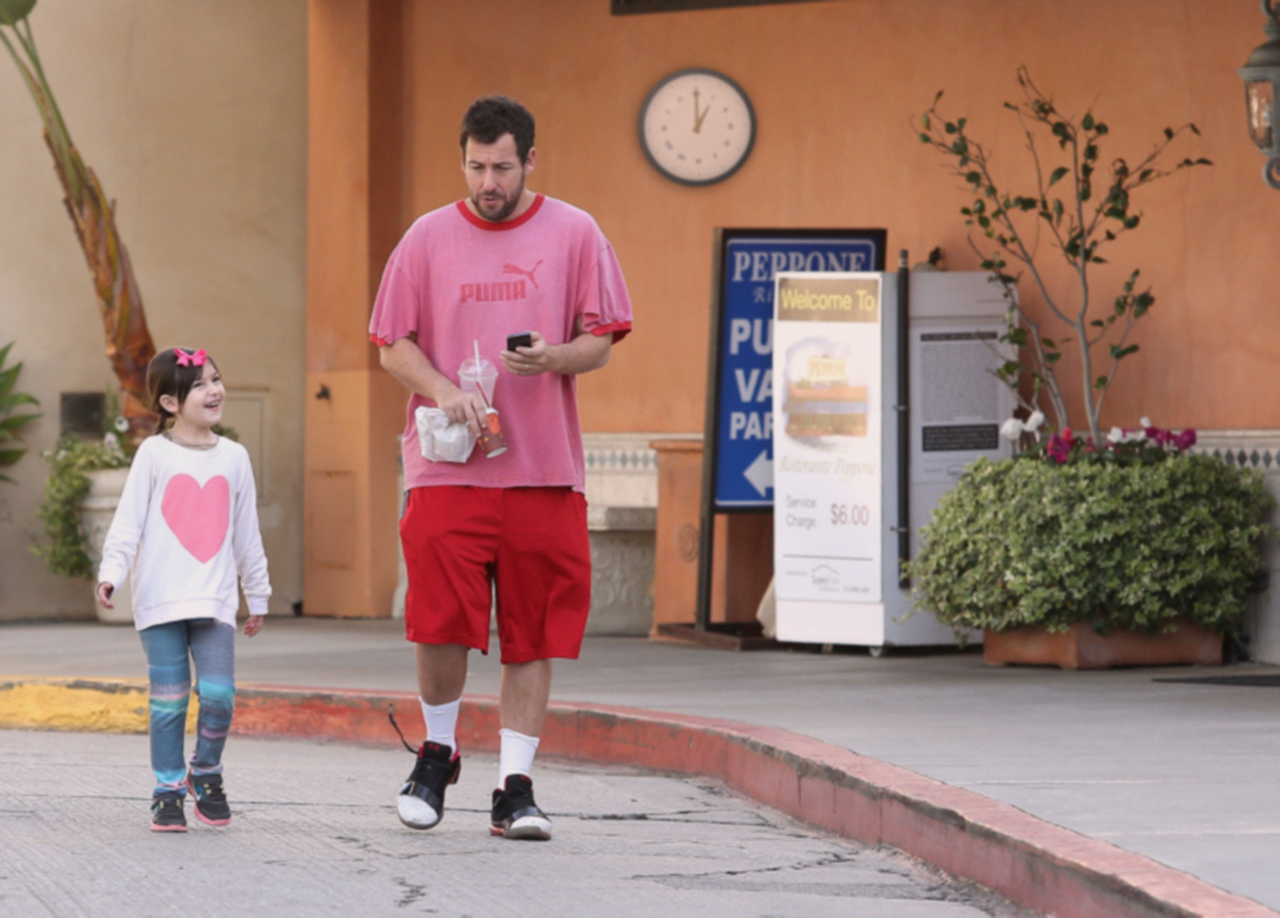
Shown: h=1 m=0
